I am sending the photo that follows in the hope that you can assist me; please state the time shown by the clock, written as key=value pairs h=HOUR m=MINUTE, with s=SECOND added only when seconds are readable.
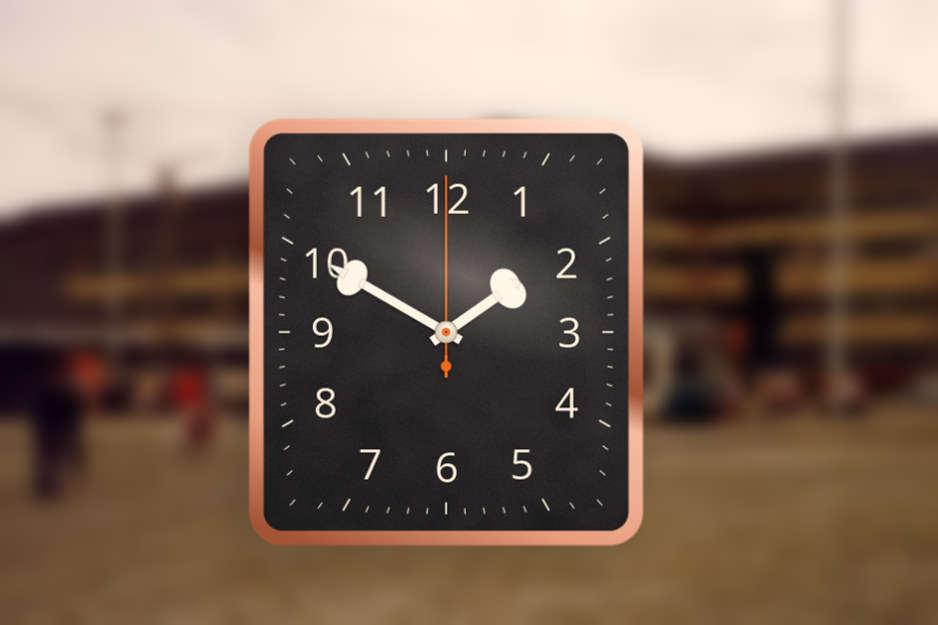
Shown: h=1 m=50 s=0
